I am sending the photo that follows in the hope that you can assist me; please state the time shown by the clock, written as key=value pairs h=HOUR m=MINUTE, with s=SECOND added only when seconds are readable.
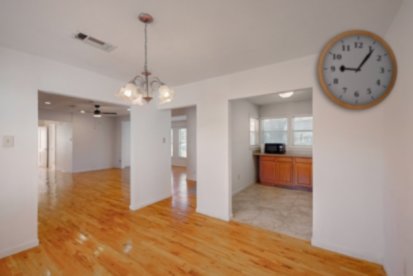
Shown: h=9 m=6
